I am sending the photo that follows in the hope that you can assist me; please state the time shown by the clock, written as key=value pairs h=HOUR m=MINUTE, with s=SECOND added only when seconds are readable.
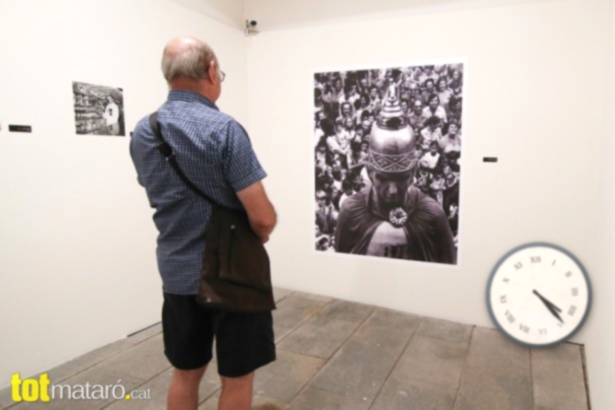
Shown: h=4 m=24
